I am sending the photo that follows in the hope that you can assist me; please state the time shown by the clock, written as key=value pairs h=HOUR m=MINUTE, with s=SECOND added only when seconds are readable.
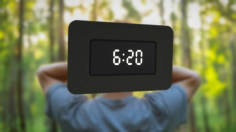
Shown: h=6 m=20
